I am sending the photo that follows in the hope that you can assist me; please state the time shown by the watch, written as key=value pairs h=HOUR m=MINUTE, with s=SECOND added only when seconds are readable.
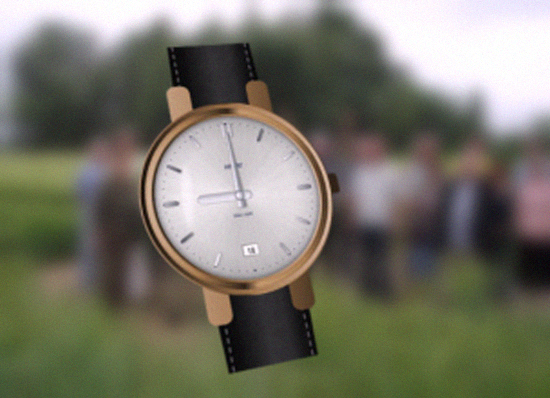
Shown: h=9 m=0
